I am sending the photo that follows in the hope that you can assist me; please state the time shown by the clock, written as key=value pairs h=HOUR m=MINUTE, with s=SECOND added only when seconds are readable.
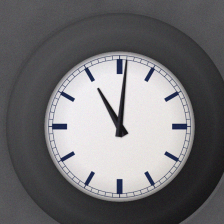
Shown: h=11 m=1
